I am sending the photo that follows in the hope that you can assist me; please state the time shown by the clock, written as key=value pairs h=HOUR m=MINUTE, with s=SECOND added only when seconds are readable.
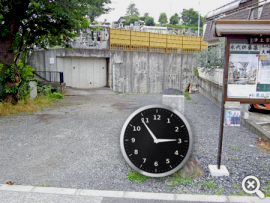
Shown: h=2 m=54
